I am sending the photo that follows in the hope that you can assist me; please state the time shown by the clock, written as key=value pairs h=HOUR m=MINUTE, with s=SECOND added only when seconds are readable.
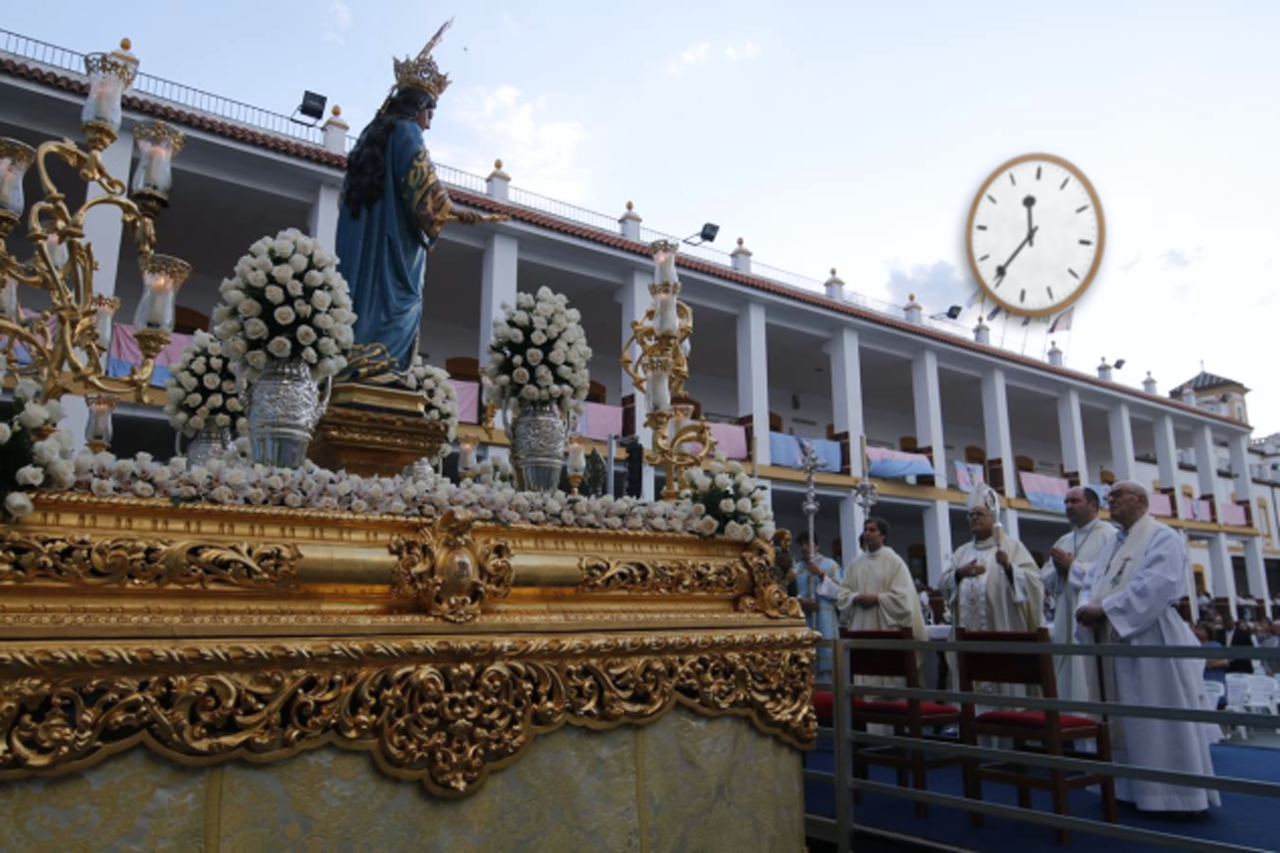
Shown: h=11 m=36
